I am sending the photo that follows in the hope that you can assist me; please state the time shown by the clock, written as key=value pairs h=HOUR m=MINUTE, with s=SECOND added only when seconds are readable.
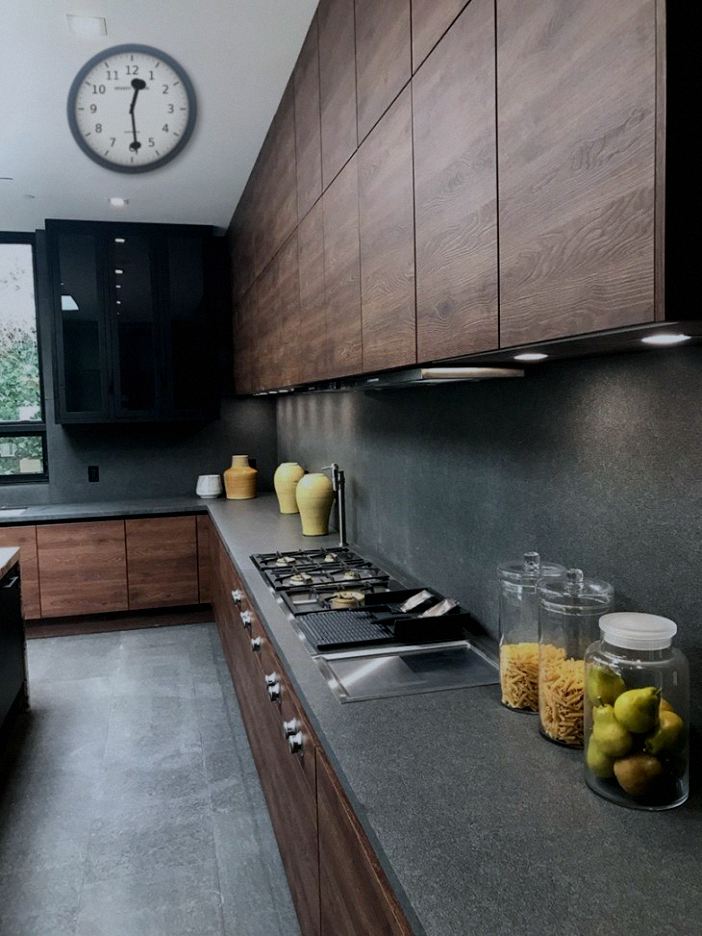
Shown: h=12 m=29
